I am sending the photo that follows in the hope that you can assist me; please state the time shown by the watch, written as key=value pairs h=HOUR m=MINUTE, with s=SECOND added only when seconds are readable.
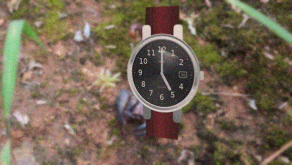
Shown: h=5 m=0
